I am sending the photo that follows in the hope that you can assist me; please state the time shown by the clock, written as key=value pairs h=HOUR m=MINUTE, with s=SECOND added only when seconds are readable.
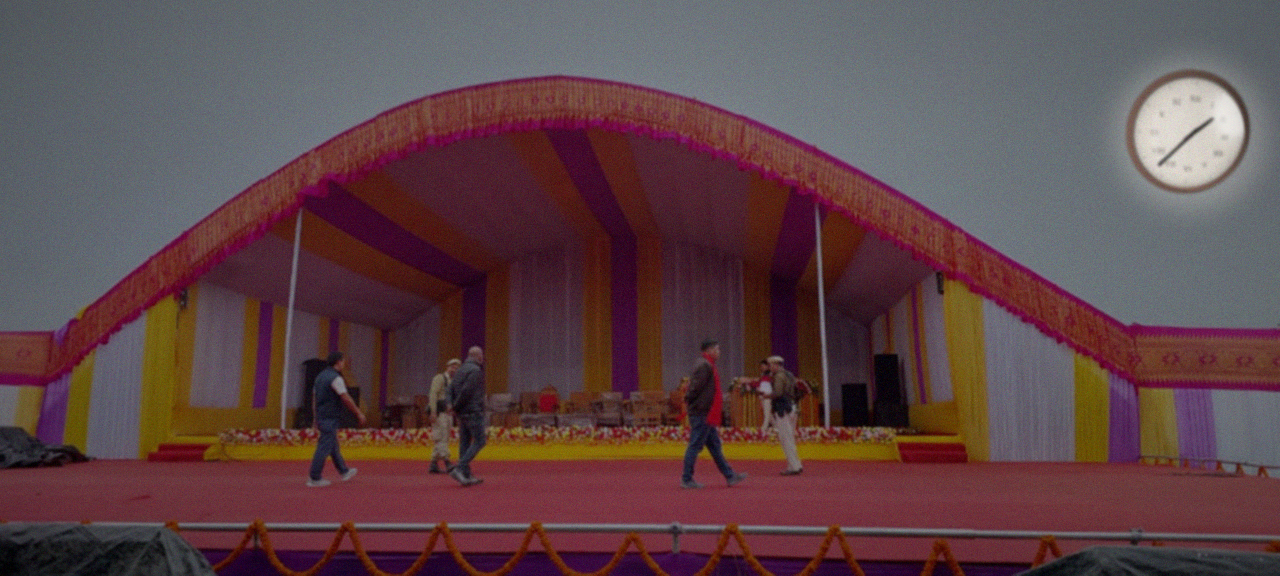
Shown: h=1 m=37
